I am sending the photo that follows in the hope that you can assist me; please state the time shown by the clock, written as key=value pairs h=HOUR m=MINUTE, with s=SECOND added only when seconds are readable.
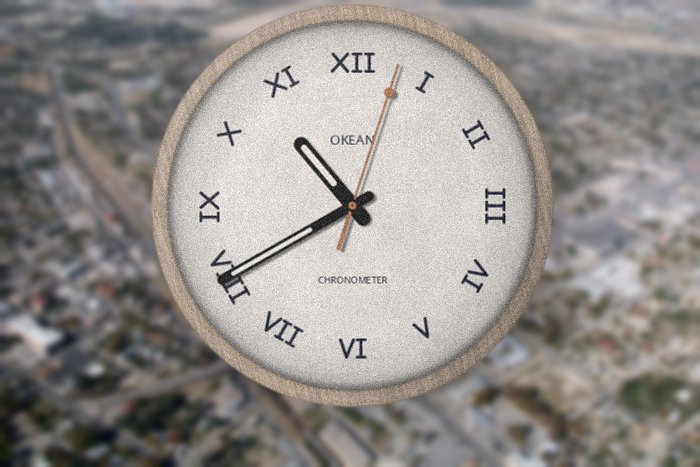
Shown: h=10 m=40 s=3
